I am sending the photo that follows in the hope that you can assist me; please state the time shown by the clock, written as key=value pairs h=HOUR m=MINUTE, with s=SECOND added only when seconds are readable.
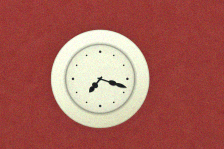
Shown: h=7 m=18
